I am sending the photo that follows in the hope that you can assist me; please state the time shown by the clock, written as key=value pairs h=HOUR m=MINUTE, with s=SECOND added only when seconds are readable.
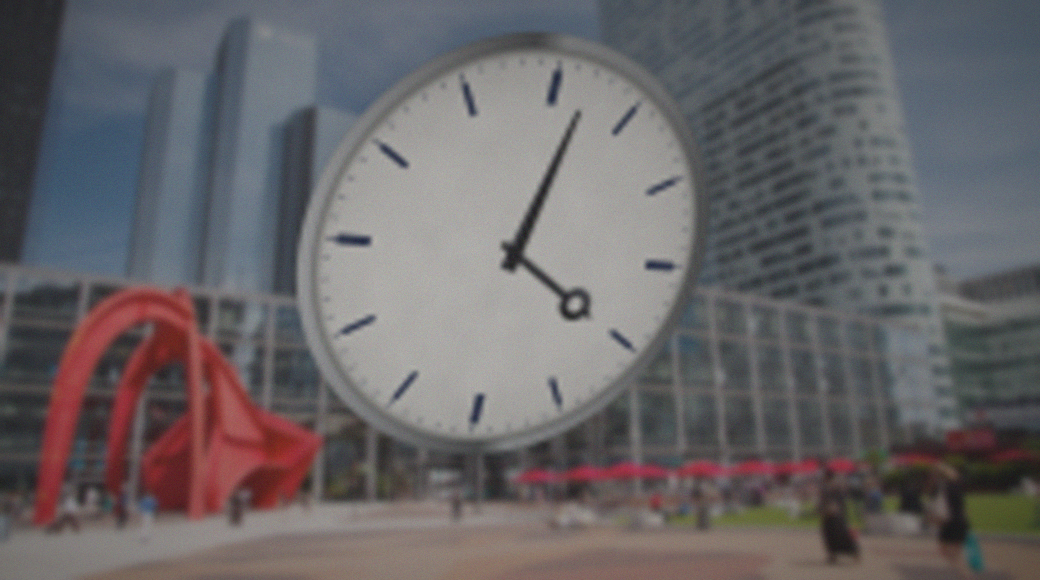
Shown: h=4 m=2
